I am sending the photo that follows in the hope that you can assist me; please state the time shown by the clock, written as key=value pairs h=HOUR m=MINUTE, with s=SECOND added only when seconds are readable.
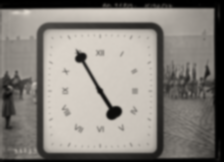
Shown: h=4 m=55
